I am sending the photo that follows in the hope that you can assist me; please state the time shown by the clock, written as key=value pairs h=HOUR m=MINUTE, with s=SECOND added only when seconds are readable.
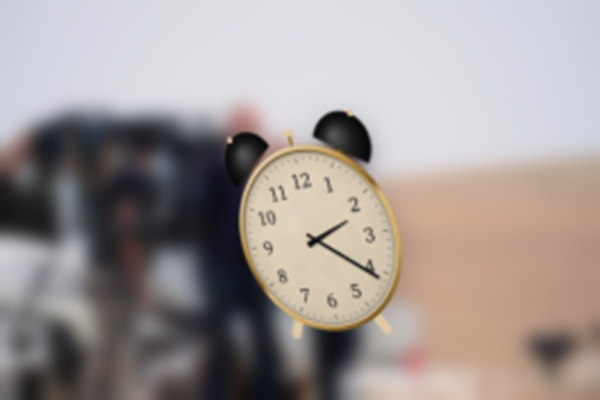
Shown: h=2 m=21
